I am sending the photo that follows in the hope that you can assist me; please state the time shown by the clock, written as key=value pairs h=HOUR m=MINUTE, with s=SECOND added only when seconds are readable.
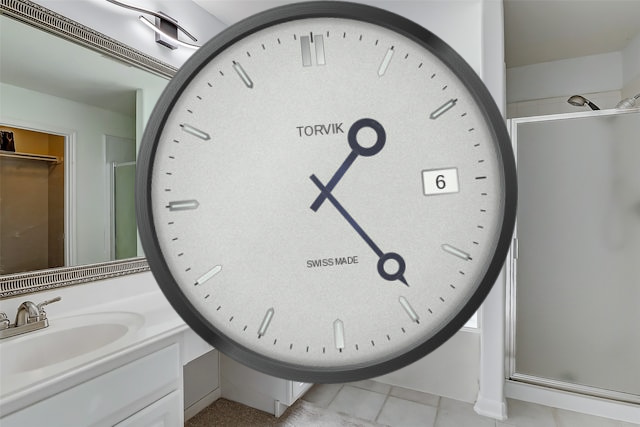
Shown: h=1 m=24
